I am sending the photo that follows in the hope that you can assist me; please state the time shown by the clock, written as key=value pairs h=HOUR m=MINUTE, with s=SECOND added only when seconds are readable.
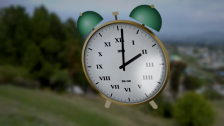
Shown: h=2 m=1
